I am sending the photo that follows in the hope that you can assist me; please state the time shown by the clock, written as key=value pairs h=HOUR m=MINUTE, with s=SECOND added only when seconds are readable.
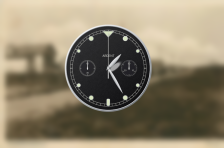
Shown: h=1 m=25
